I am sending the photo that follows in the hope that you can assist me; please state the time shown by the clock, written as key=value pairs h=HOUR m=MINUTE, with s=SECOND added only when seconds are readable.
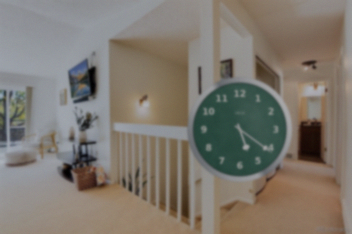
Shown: h=5 m=21
